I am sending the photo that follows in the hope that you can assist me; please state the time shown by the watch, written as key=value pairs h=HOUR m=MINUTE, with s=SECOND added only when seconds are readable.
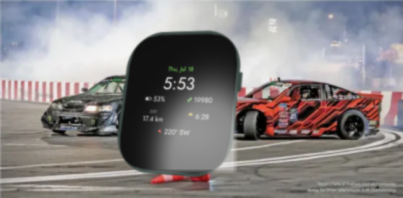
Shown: h=5 m=53
